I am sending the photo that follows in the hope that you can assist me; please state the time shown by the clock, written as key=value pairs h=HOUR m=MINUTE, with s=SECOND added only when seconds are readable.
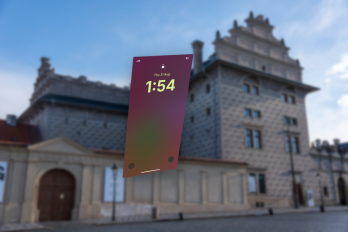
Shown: h=1 m=54
